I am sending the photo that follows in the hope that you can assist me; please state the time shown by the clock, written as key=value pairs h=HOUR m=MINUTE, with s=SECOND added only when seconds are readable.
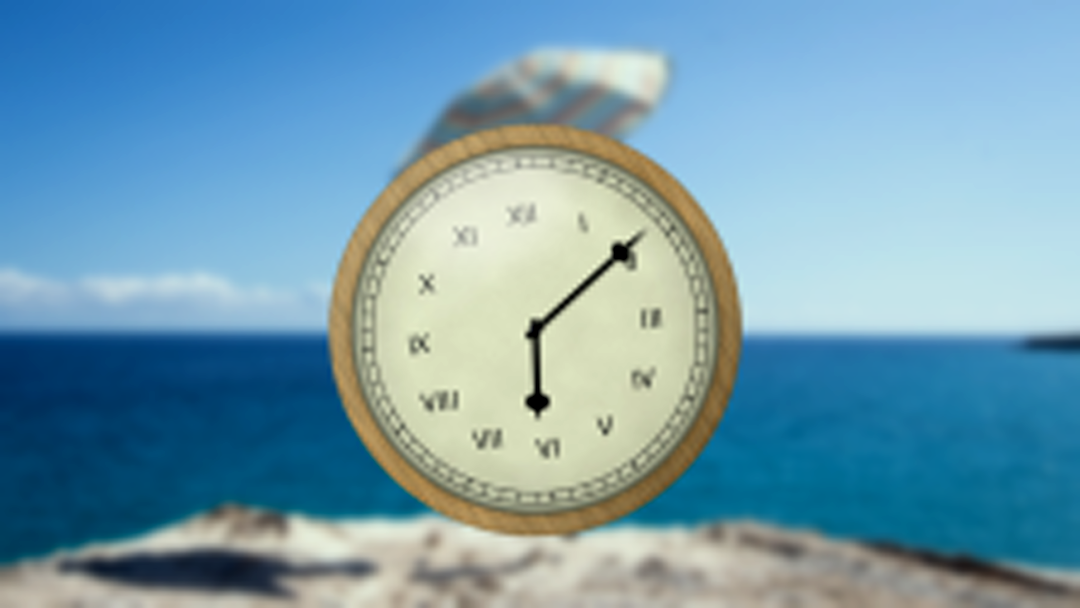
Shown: h=6 m=9
